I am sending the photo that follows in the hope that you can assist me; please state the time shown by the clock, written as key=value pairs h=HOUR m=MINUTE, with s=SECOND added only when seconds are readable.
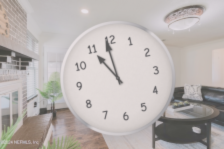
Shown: h=10 m=59
